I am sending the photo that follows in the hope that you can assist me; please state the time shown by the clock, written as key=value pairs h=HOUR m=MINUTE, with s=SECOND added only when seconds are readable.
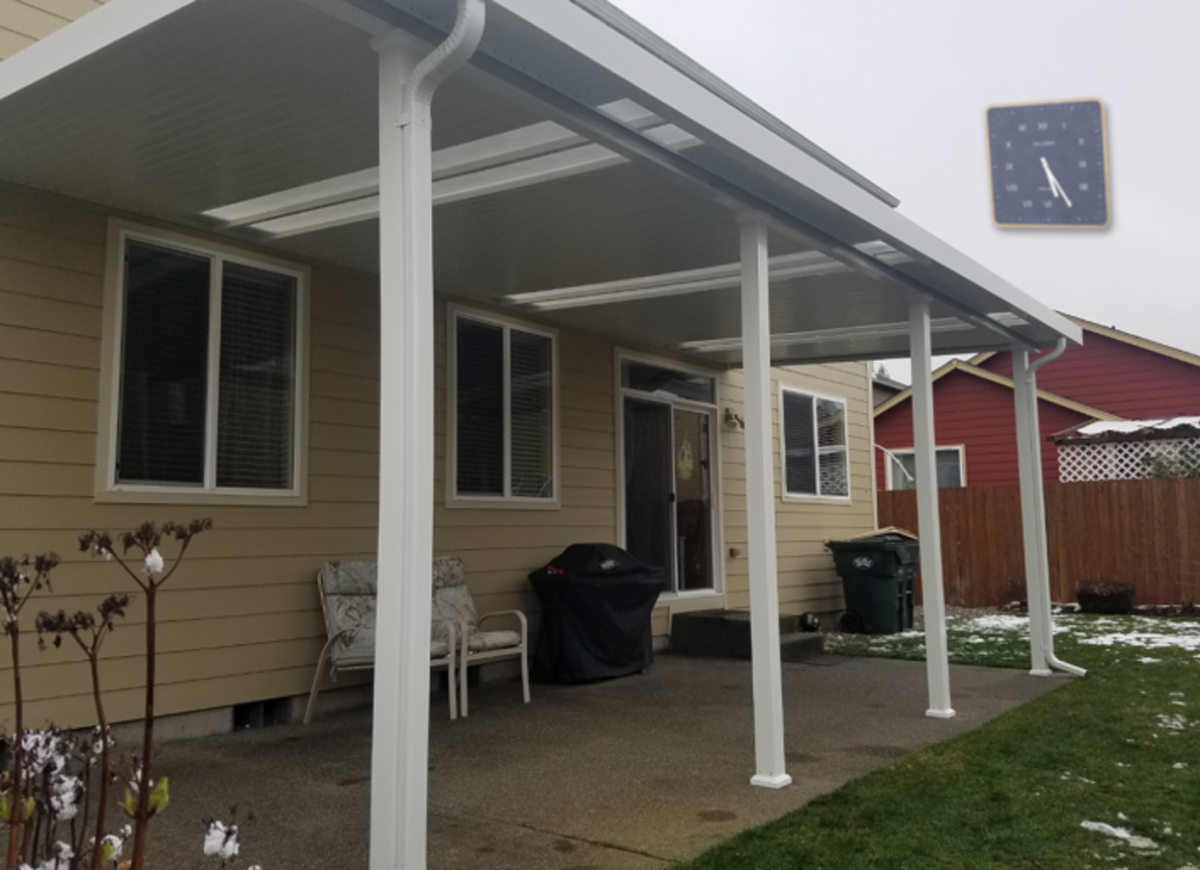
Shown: h=5 m=25
